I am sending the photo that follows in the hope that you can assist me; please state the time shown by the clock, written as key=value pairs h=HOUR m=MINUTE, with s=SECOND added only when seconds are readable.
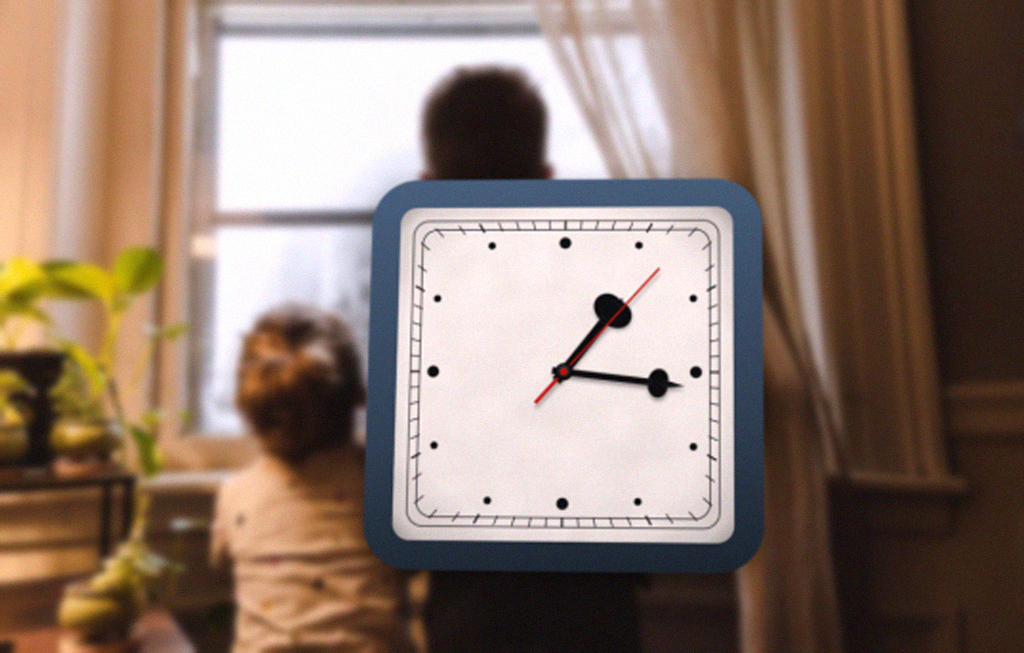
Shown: h=1 m=16 s=7
